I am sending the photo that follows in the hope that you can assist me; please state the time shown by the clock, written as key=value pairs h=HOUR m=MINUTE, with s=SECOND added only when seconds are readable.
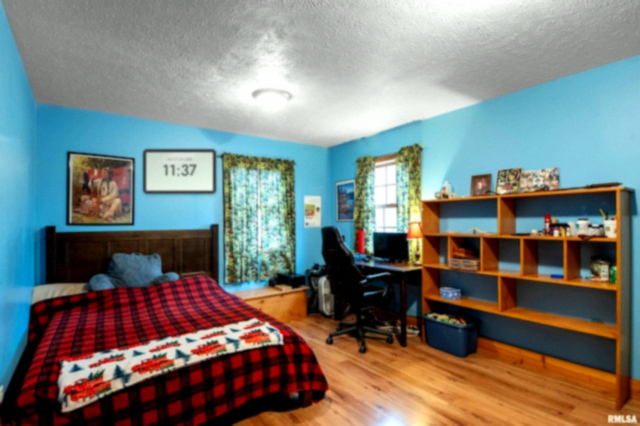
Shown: h=11 m=37
